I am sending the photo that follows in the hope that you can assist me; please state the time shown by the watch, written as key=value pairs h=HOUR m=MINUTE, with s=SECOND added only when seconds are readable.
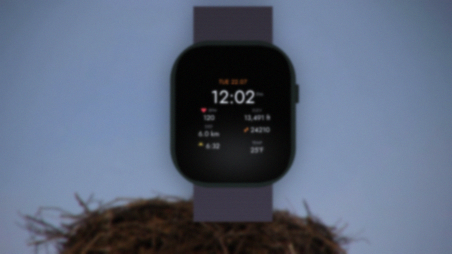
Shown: h=12 m=2
